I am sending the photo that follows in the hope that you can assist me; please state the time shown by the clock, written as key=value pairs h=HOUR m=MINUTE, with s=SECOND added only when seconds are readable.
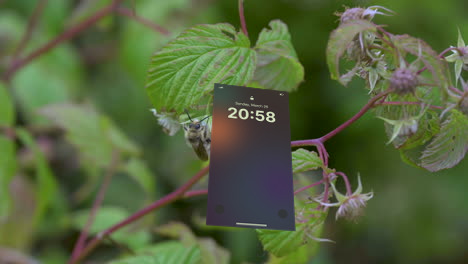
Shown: h=20 m=58
